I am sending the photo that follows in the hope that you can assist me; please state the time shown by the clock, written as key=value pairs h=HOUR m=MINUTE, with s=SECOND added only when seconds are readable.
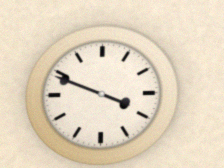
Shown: h=3 m=49
